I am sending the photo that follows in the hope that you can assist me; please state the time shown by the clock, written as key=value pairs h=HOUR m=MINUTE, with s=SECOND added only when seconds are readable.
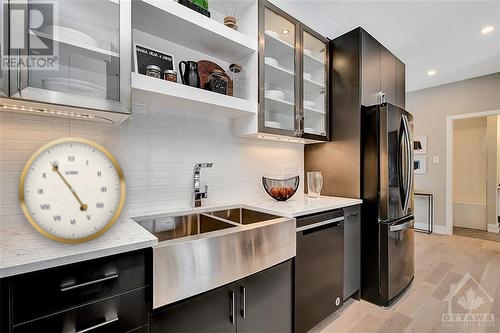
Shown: h=4 m=54
